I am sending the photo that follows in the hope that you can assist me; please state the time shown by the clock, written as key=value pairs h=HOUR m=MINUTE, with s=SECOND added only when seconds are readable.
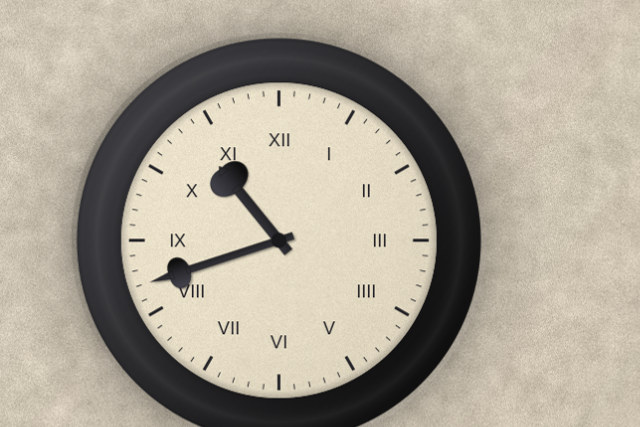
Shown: h=10 m=42
